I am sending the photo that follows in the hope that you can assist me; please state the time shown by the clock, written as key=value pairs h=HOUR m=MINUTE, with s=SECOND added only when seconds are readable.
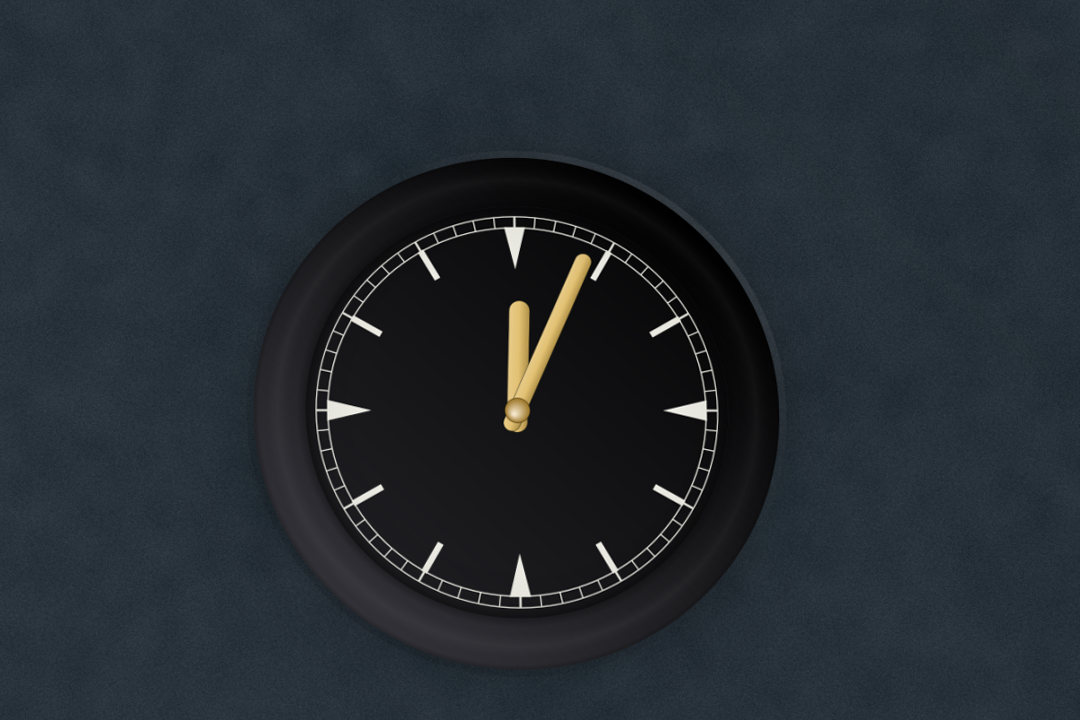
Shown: h=12 m=4
